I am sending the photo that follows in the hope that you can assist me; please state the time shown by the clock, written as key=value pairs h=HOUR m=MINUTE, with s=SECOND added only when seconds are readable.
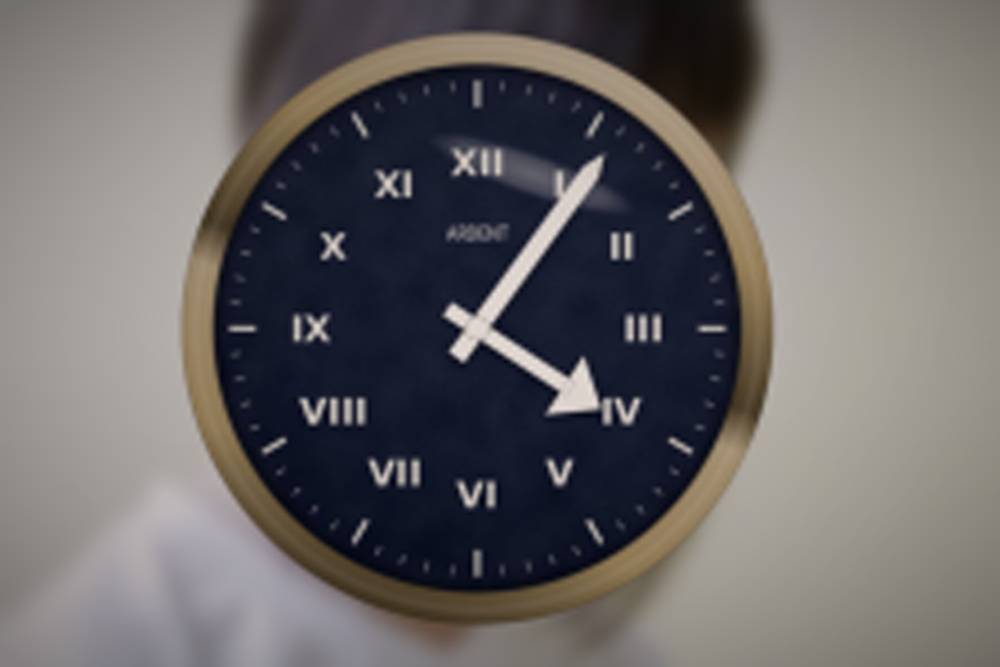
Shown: h=4 m=6
